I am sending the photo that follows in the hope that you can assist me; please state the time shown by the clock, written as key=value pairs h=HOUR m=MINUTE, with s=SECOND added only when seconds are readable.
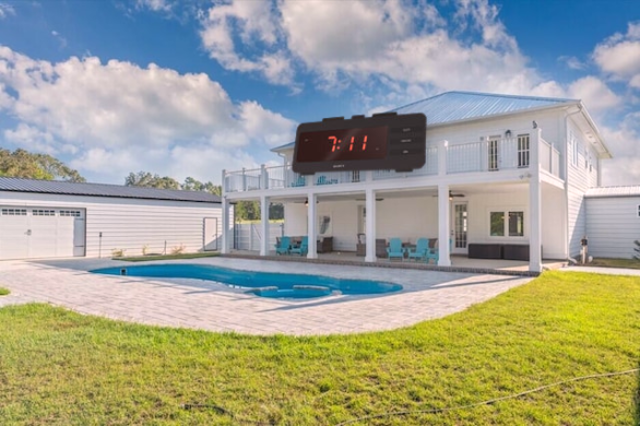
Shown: h=7 m=11
